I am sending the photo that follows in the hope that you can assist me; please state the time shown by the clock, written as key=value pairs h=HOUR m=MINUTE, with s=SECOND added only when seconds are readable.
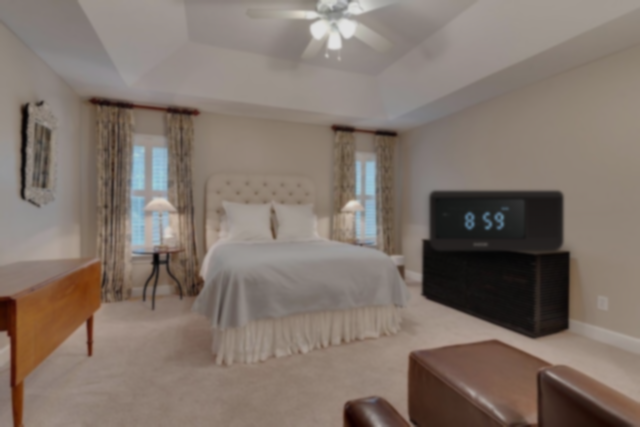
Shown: h=8 m=59
